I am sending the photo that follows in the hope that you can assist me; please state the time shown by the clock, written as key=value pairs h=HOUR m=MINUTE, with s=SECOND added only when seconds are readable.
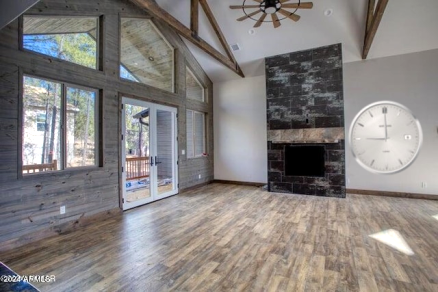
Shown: h=9 m=0
